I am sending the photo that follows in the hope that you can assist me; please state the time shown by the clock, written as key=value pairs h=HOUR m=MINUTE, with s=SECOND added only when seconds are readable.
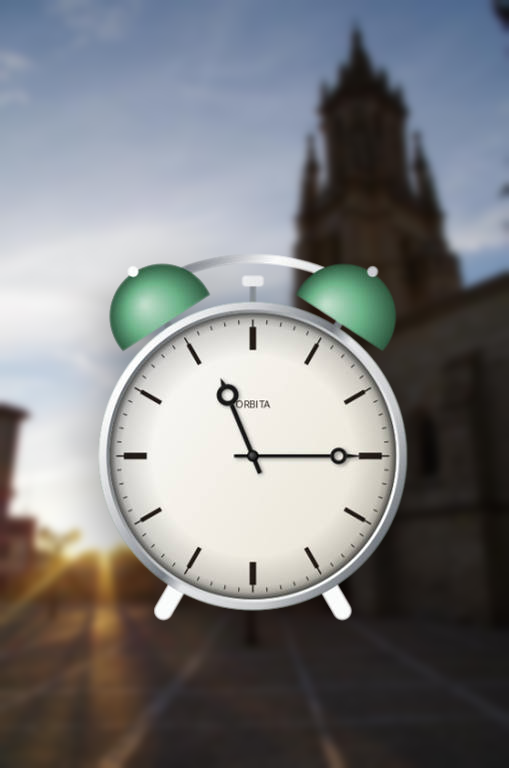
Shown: h=11 m=15
